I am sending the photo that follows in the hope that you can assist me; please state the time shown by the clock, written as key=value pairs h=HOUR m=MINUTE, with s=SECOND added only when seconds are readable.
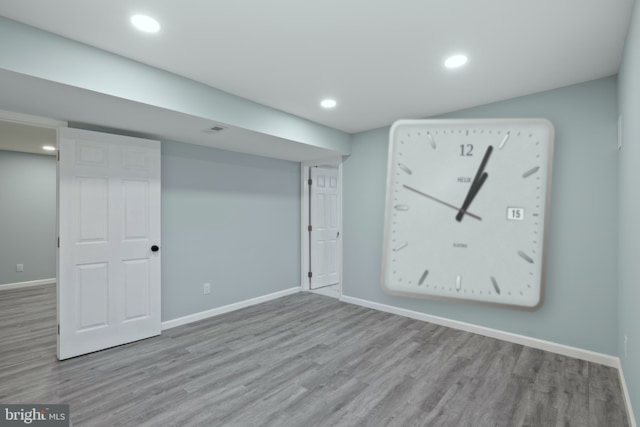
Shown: h=1 m=3 s=48
